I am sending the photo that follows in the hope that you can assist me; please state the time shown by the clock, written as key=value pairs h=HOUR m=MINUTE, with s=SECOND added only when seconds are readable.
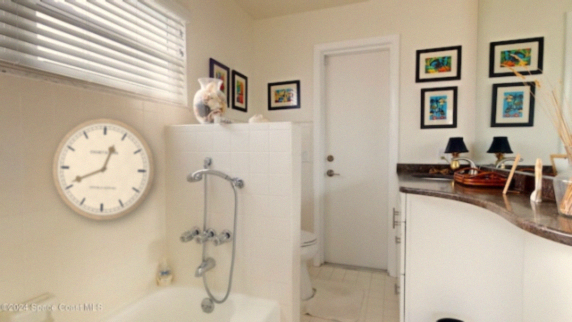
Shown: h=12 m=41
